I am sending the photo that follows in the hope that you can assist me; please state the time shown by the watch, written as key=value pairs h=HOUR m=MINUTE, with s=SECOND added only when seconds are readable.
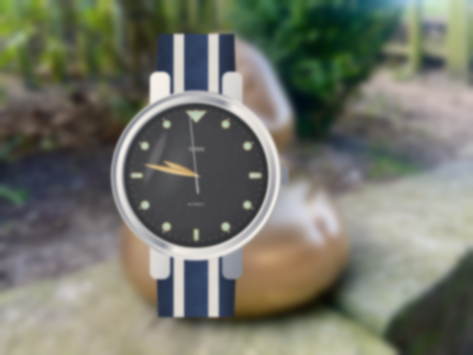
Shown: h=9 m=46 s=59
